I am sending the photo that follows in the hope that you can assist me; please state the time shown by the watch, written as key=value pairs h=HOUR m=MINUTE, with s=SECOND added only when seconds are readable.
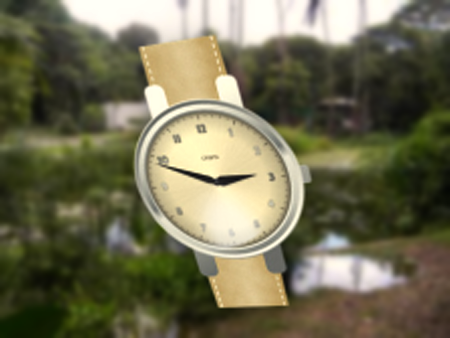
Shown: h=2 m=49
